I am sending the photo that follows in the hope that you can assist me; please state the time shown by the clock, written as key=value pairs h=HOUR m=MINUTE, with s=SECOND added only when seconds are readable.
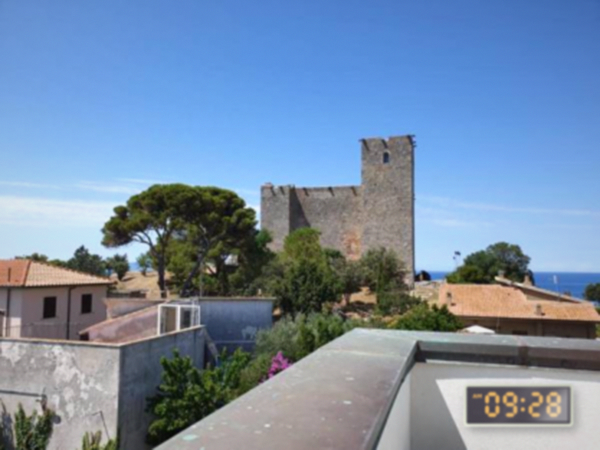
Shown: h=9 m=28
